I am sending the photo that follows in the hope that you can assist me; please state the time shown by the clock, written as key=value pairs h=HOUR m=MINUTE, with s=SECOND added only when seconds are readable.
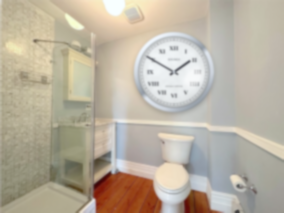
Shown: h=1 m=50
